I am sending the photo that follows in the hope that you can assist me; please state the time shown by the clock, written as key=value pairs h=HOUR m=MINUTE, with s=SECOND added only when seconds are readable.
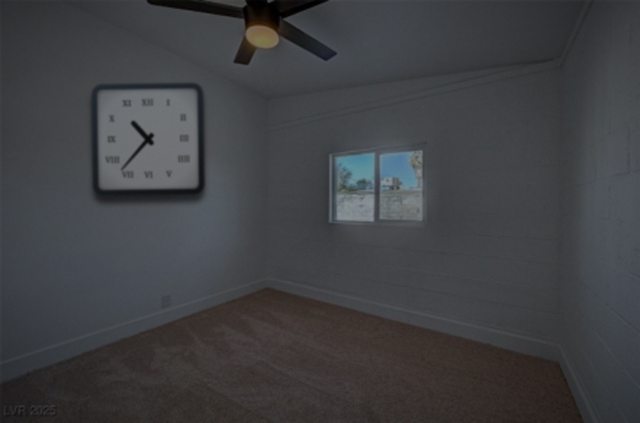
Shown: h=10 m=37
